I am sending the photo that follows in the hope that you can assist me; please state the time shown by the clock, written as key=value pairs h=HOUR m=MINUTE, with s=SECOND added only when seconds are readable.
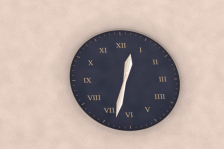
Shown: h=12 m=33
